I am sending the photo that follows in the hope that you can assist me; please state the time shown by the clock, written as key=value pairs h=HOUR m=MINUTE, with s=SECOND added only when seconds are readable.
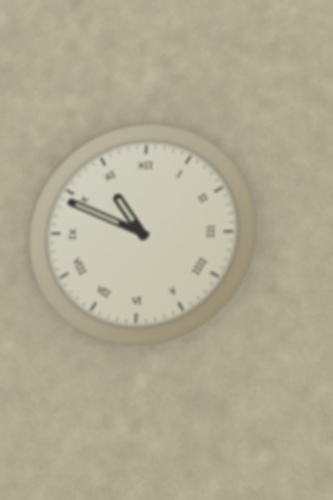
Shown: h=10 m=49
